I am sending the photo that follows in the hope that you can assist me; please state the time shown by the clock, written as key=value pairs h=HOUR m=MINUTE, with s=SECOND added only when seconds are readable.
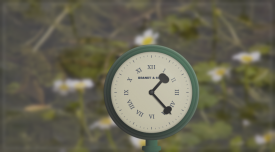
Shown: h=1 m=23
